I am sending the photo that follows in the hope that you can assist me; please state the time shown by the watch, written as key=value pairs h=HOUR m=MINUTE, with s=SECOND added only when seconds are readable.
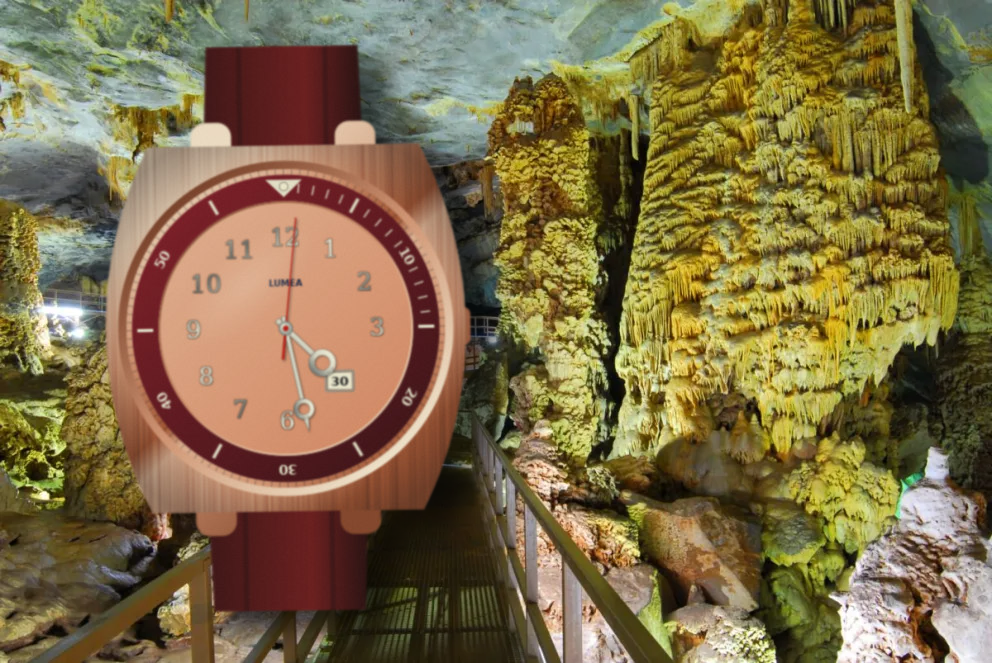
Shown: h=4 m=28 s=1
